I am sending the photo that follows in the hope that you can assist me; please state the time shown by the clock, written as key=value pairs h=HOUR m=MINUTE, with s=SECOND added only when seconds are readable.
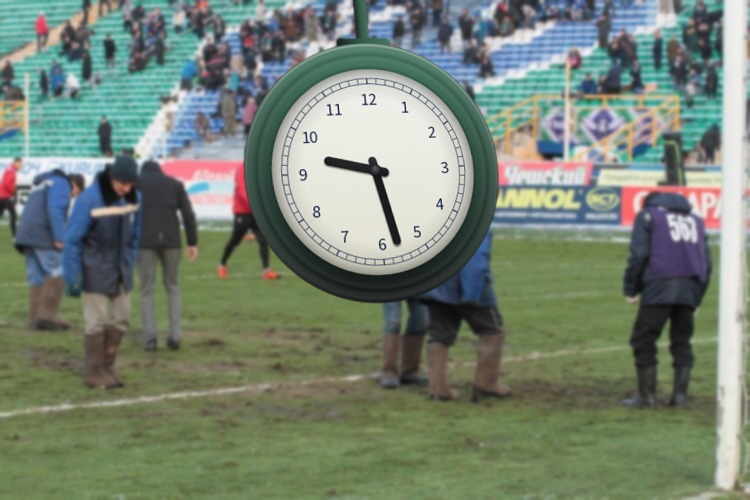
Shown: h=9 m=28
